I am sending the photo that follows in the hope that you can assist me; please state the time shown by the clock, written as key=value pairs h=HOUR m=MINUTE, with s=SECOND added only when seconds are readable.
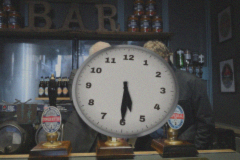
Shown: h=5 m=30
